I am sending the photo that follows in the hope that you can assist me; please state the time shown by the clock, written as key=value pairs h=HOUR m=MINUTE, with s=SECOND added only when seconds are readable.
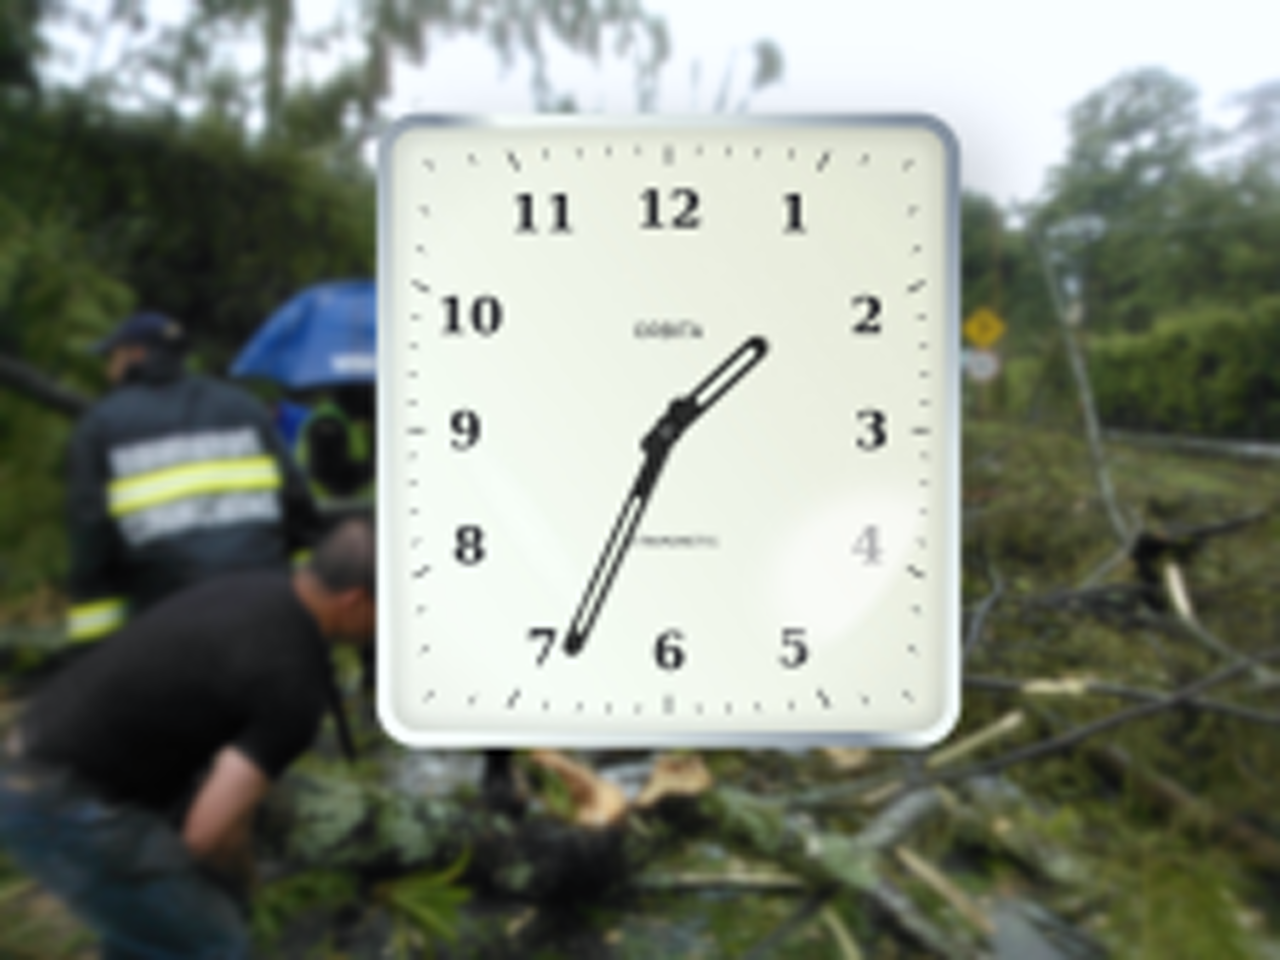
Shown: h=1 m=34
